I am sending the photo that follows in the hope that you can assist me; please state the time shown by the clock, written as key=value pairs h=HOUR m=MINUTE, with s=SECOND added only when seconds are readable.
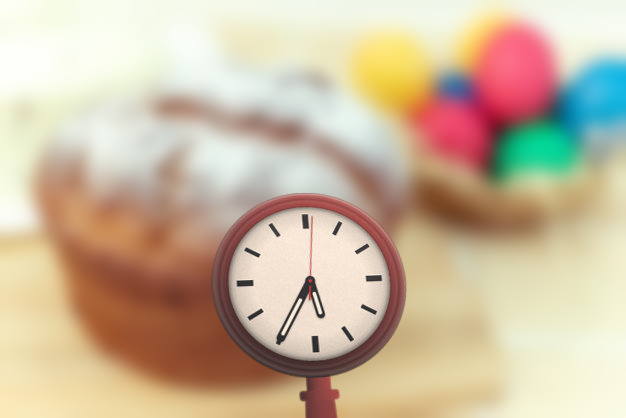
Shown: h=5 m=35 s=1
